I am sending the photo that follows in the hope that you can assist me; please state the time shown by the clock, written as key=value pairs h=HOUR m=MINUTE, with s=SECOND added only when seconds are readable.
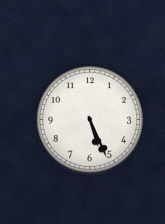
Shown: h=5 m=26
